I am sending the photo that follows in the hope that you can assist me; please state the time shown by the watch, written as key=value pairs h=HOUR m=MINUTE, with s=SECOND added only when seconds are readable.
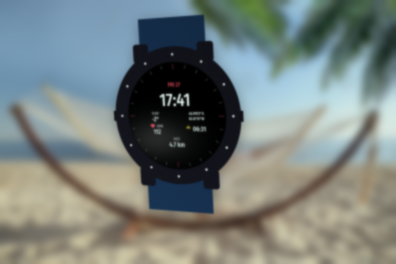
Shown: h=17 m=41
